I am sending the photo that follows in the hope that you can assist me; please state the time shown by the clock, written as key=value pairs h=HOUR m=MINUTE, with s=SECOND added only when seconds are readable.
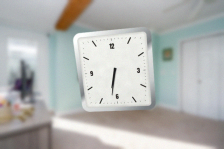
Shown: h=6 m=32
